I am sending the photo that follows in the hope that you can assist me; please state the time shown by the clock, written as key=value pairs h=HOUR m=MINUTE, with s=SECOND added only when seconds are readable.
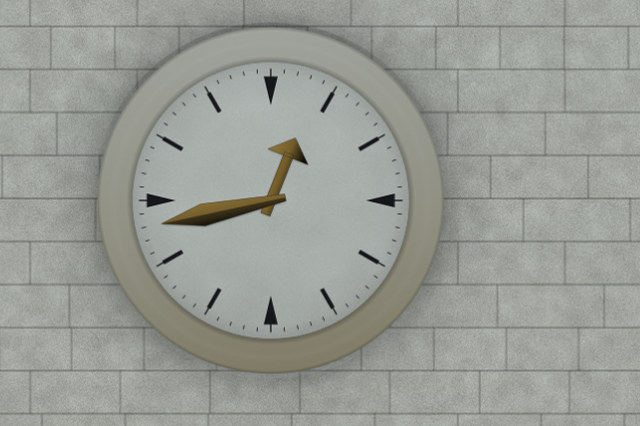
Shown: h=12 m=43
